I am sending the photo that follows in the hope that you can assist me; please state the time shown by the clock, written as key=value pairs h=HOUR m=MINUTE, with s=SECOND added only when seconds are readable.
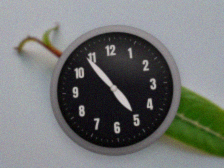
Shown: h=4 m=54
